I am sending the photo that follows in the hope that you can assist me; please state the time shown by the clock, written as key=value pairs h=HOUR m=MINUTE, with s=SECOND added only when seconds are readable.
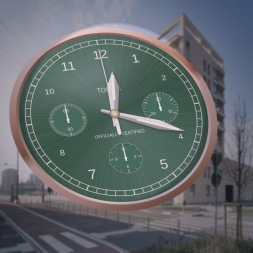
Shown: h=12 m=19
